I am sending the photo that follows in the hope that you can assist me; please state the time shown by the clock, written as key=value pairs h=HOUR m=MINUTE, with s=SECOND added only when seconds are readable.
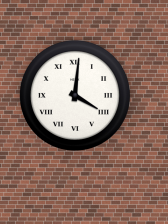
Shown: h=4 m=1
